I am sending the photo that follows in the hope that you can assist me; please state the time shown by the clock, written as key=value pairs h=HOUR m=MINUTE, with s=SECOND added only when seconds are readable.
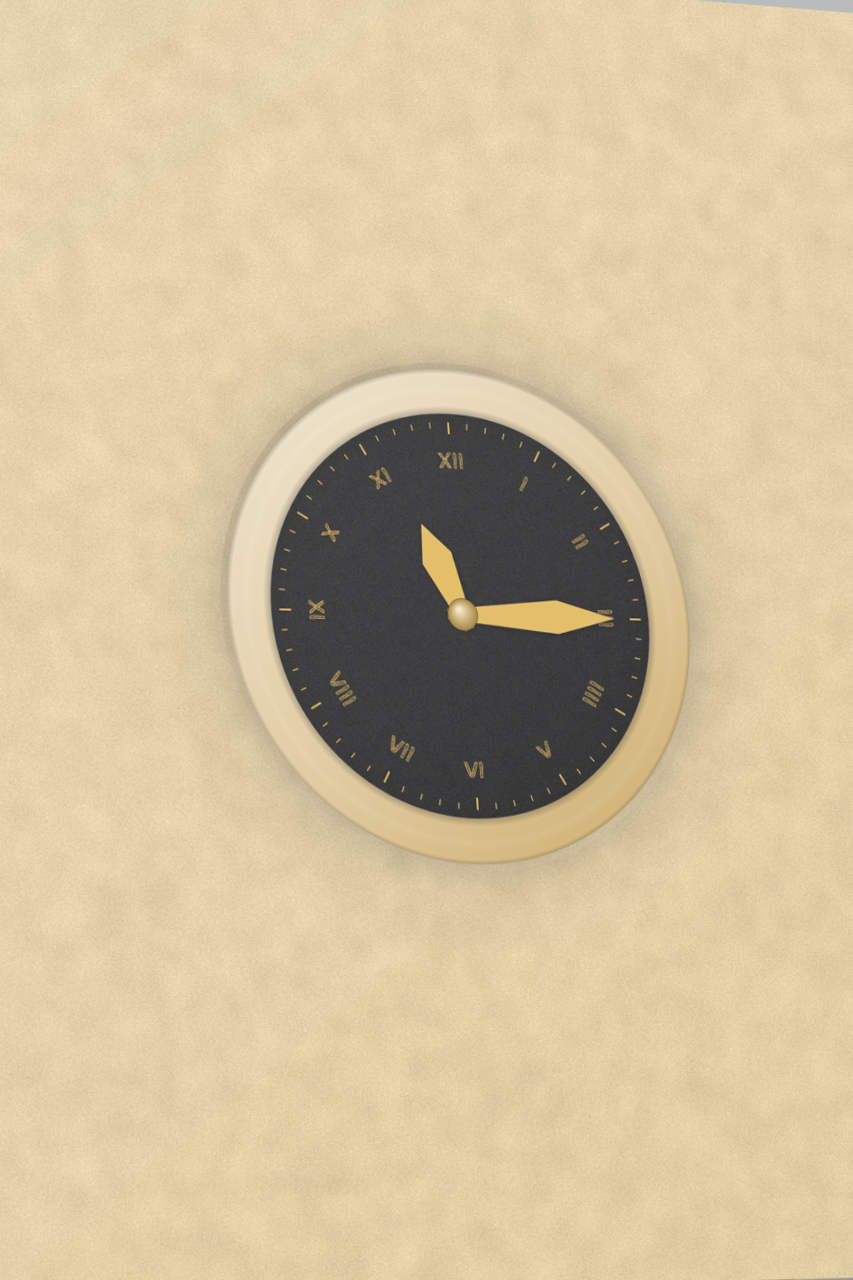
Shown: h=11 m=15
